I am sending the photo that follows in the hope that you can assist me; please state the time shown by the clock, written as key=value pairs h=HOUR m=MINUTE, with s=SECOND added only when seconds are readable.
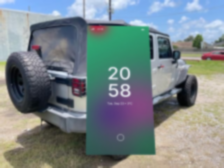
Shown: h=20 m=58
